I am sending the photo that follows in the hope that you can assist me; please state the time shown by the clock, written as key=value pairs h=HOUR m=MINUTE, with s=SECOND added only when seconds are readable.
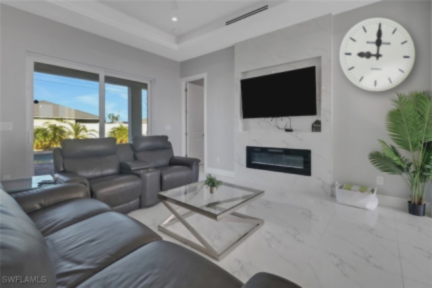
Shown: h=9 m=0
